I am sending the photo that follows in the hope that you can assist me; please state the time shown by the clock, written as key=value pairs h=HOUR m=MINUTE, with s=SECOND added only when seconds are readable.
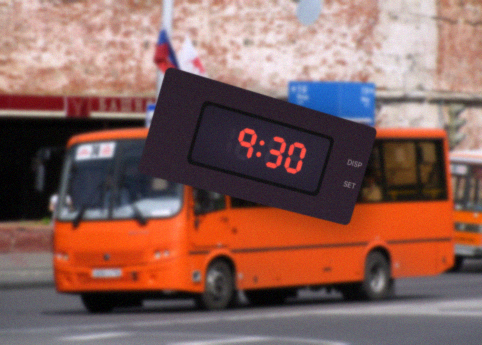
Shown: h=9 m=30
